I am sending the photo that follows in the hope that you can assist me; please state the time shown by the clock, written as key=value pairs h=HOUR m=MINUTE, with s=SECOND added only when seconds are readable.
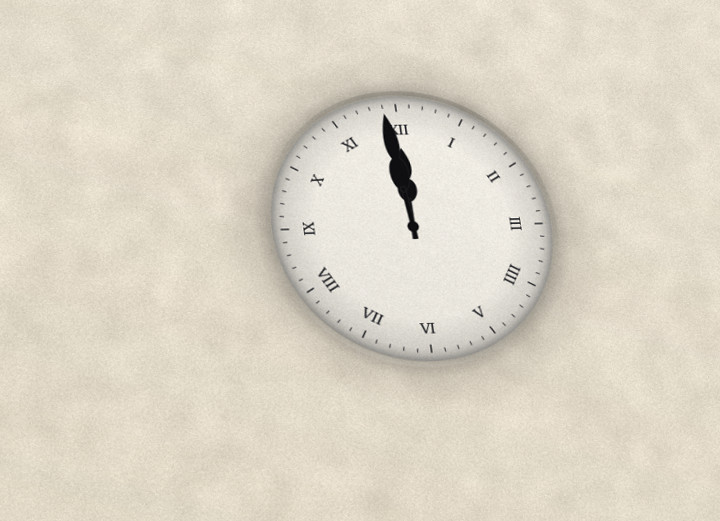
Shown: h=11 m=59
